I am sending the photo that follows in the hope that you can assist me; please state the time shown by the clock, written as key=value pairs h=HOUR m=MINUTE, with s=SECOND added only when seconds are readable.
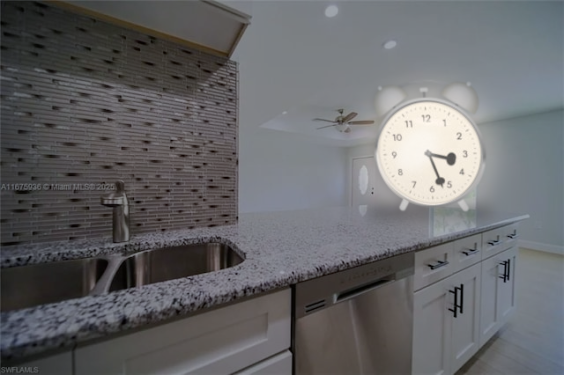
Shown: h=3 m=27
